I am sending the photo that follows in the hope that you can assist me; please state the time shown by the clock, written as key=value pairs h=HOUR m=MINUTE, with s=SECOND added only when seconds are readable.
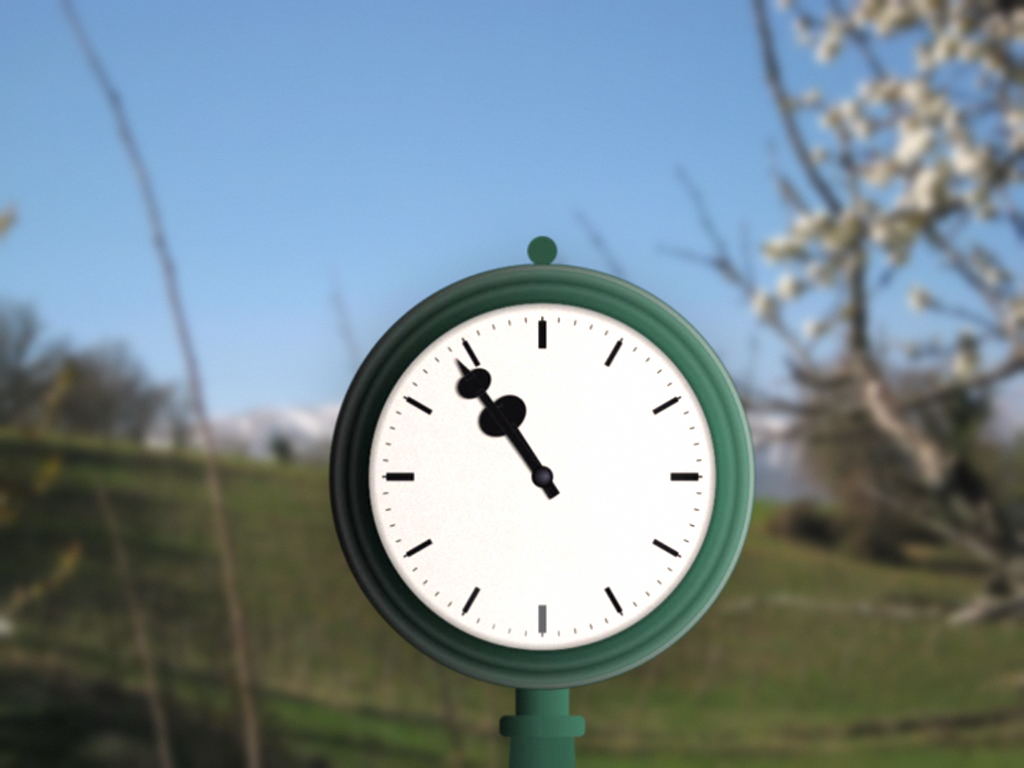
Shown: h=10 m=54
